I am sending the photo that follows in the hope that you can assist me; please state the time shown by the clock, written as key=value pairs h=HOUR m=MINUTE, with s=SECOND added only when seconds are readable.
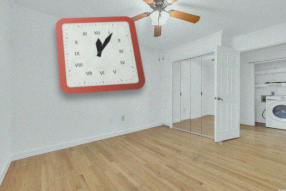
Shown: h=12 m=6
